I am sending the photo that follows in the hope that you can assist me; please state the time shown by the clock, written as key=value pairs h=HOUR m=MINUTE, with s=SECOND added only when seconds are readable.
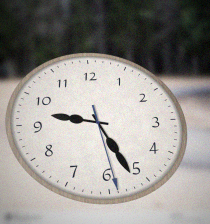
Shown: h=9 m=26 s=29
